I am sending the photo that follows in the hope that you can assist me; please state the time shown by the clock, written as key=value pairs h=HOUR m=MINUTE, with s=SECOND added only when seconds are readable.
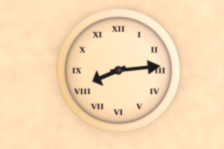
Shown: h=8 m=14
